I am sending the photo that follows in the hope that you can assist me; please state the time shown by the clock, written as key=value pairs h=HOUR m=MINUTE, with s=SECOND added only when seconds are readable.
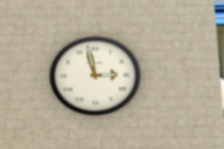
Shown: h=2 m=58
